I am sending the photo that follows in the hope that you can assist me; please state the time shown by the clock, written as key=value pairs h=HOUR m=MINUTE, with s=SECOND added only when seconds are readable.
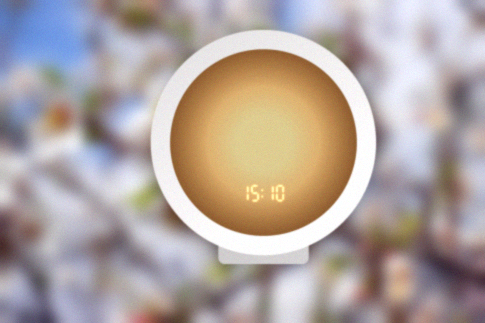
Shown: h=15 m=10
